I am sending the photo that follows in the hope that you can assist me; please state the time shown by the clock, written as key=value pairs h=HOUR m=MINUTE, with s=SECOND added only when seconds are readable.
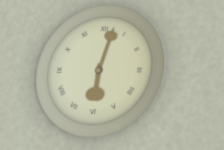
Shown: h=6 m=2
